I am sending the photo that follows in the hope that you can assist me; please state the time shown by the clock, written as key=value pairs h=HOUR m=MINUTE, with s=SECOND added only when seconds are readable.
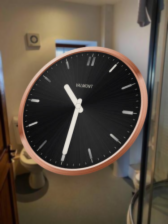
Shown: h=10 m=30
